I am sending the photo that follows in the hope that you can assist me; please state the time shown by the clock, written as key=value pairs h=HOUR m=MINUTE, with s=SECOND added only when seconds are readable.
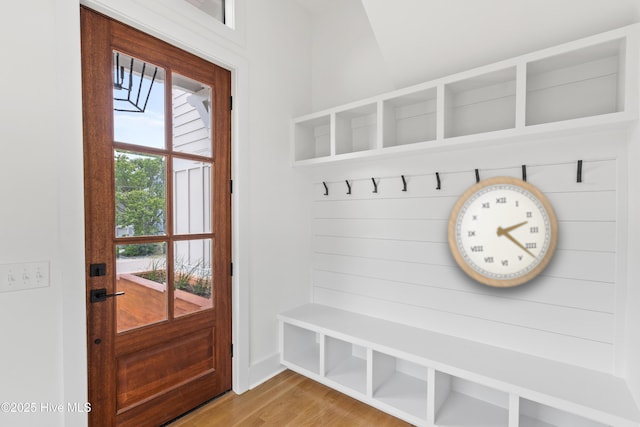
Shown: h=2 m=22
